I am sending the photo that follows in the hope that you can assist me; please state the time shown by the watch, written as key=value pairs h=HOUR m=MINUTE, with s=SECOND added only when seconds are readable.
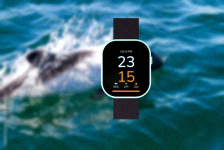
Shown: h=23 m=15
